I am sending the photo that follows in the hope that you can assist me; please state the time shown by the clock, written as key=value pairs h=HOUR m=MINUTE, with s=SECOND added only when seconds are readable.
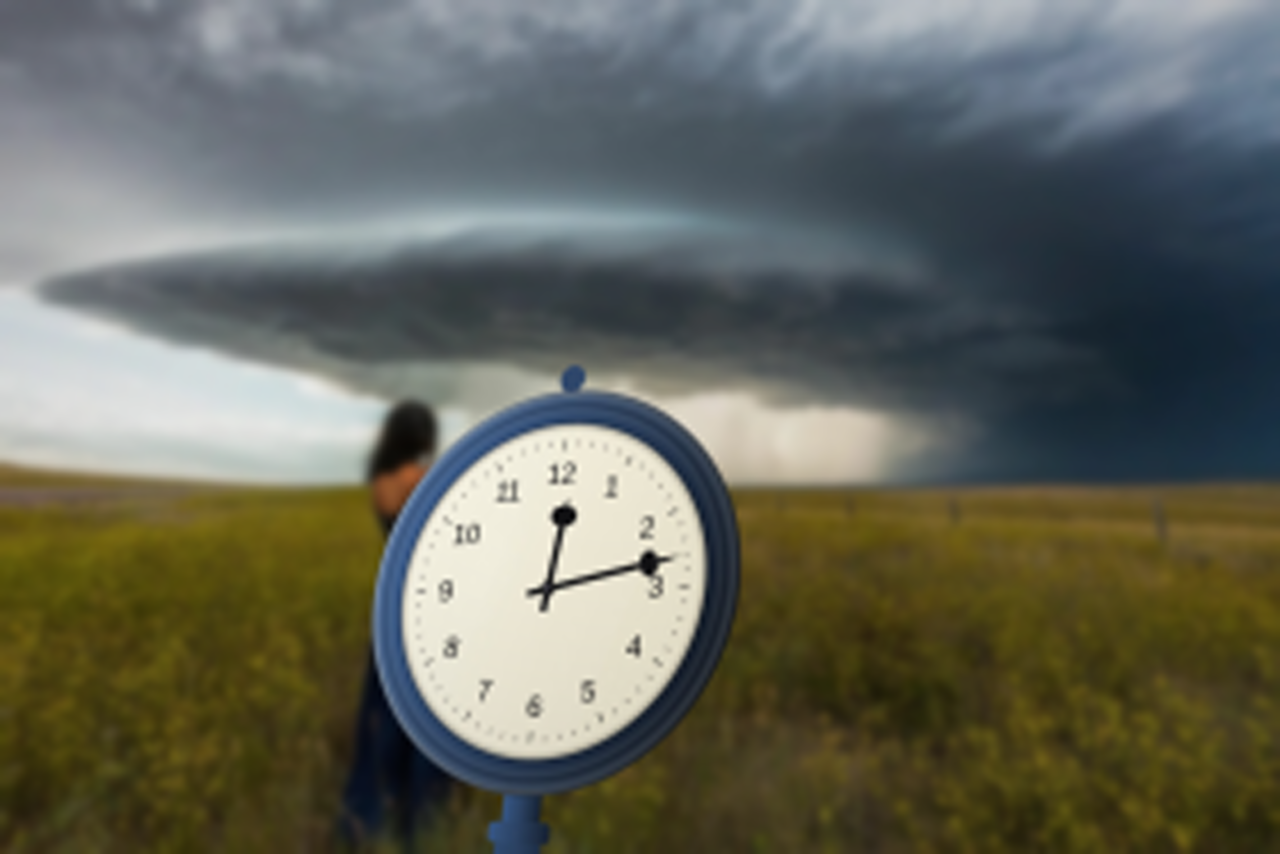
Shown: h=12 m=13
